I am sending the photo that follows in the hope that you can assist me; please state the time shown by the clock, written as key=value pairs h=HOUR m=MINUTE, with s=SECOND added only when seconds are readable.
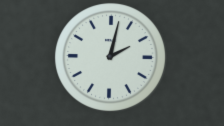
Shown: h=2 m=2
